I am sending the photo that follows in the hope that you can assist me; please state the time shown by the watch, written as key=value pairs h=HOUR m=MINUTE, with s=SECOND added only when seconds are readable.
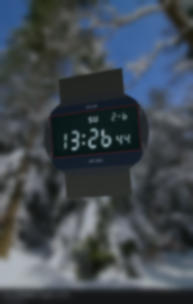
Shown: h=13 m=26
